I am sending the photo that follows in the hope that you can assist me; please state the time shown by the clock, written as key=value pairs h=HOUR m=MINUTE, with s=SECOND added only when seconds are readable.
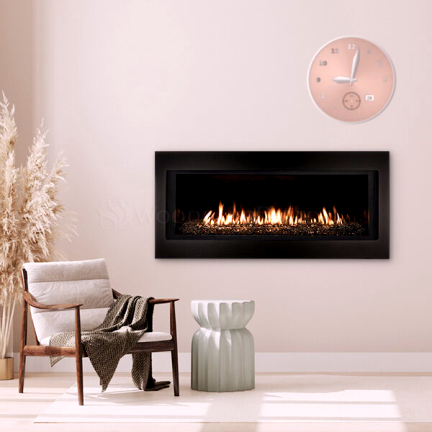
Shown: h=9 m=2
